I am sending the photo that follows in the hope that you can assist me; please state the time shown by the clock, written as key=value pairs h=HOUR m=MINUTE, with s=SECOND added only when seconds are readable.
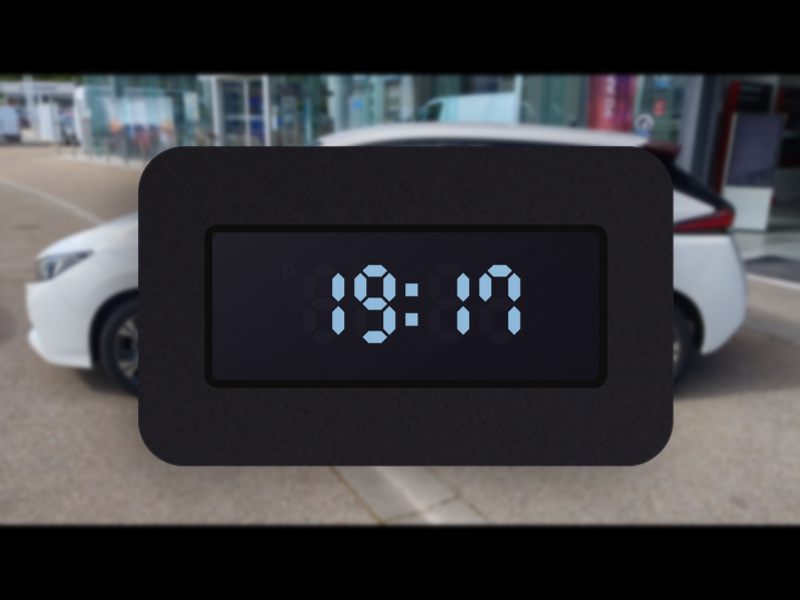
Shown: h=19 m=17
